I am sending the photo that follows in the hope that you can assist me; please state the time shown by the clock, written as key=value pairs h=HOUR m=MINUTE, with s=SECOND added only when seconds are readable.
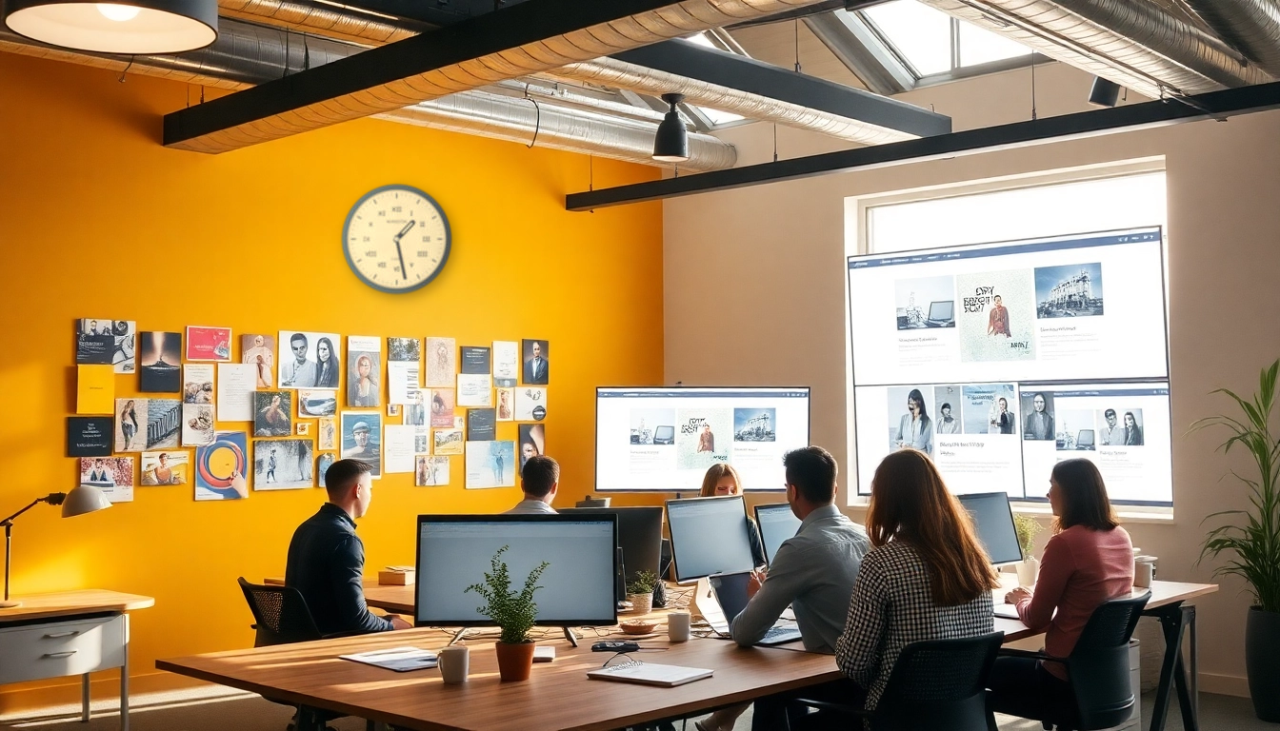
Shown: h=1 m=28
